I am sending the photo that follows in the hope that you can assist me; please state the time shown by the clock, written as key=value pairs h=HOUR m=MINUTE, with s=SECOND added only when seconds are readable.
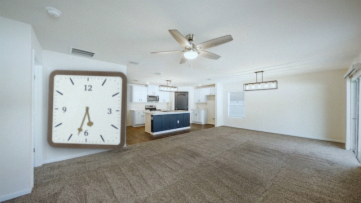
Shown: h=5 m=33
